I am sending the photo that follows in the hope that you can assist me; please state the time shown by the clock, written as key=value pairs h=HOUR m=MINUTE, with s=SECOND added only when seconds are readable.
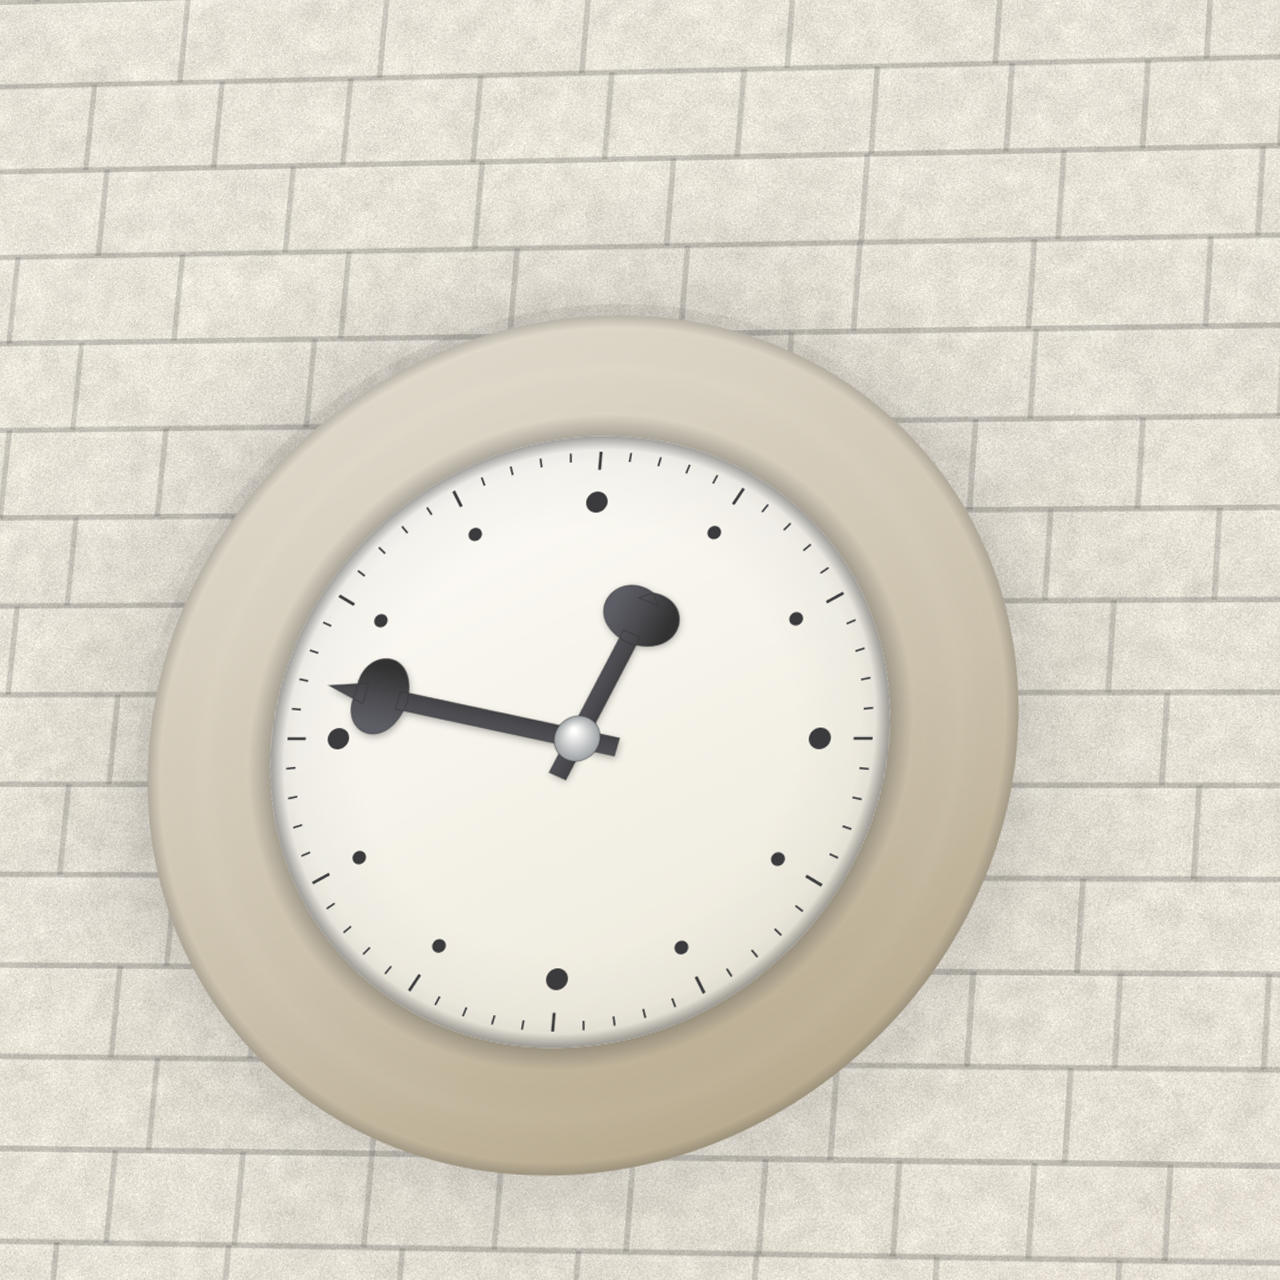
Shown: h=12 m=47
